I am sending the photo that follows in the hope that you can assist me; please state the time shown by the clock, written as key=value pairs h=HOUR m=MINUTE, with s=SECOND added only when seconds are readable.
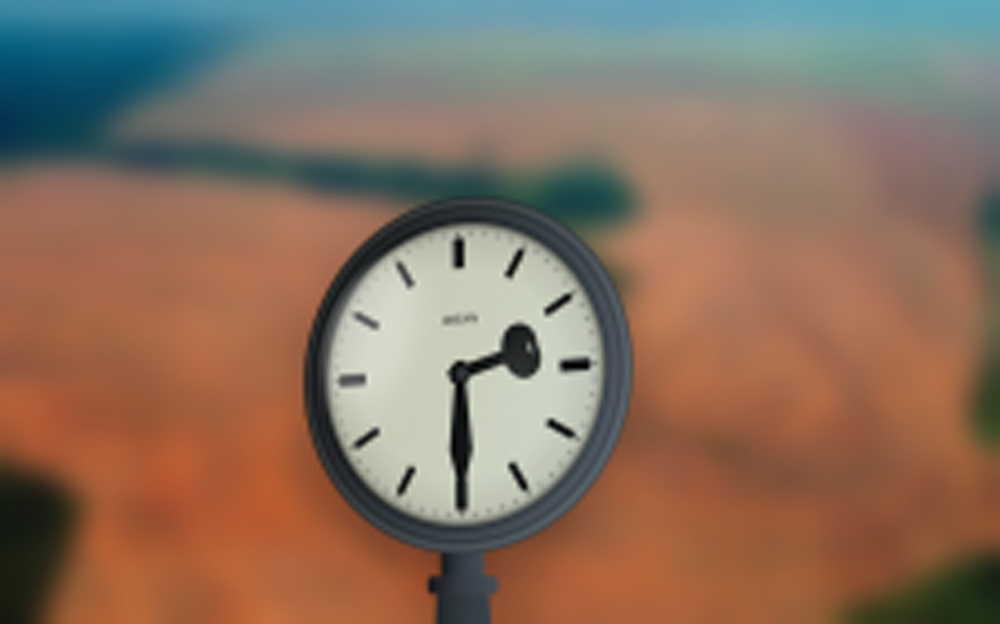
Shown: h=2 m=30
